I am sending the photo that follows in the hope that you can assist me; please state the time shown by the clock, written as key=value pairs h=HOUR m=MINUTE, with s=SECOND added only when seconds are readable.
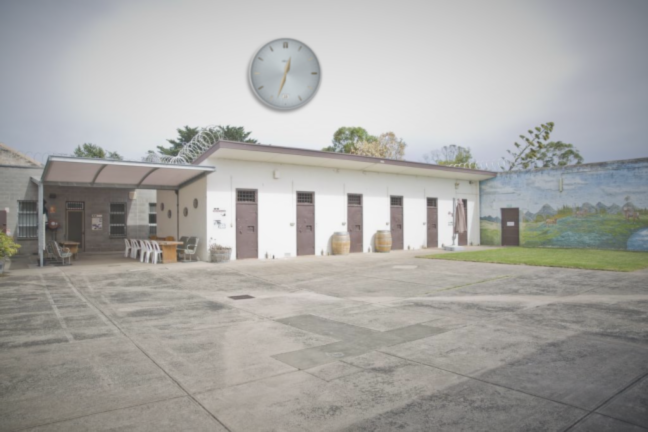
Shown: h=12 m=33
